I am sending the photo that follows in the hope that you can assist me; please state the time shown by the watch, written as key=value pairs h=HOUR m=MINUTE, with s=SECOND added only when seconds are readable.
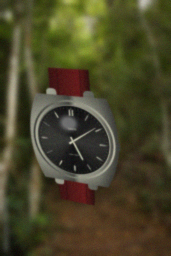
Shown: h=5 m=9
